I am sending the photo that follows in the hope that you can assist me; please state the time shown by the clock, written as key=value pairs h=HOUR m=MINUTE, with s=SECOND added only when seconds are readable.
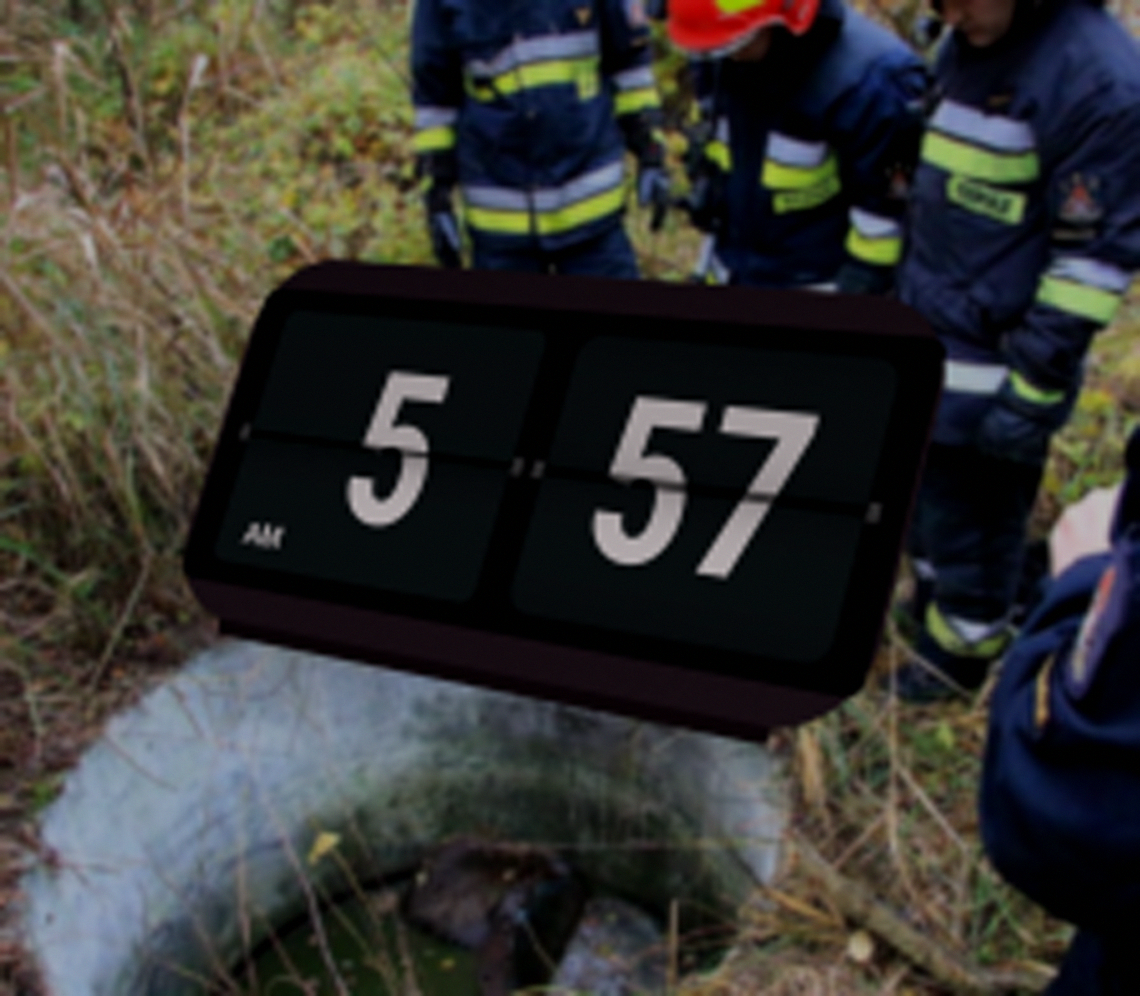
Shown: h=5 m=57
